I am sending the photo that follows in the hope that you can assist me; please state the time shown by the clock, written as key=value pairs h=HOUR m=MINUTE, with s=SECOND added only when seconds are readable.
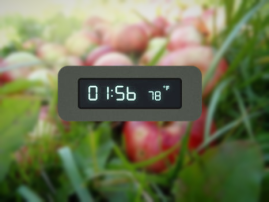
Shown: h=1 m=56
